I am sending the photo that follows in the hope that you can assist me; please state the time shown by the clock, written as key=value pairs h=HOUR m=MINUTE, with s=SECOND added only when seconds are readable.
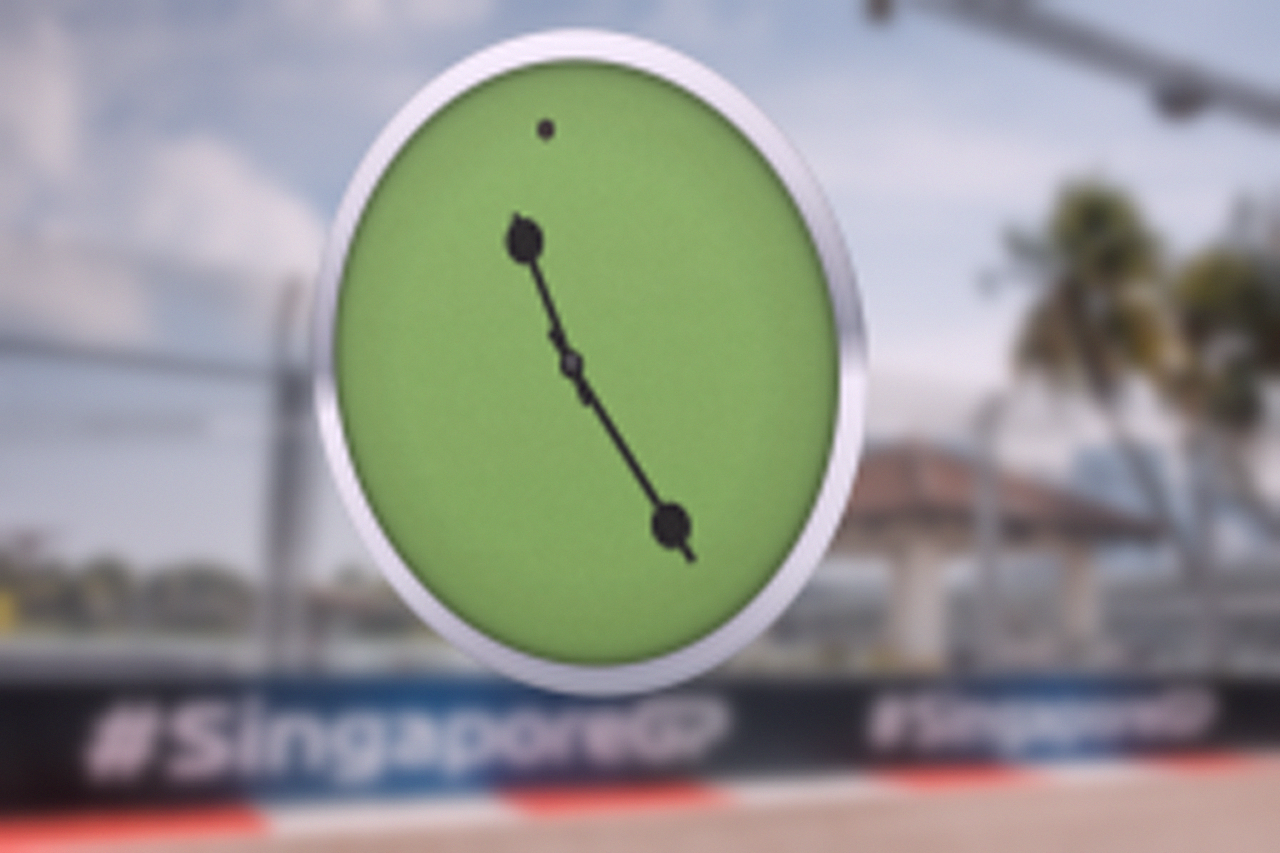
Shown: h=11 m=25
